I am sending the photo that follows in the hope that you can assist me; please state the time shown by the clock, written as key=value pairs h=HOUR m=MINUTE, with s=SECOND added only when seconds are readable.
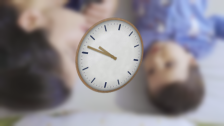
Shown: h=9 m=47
